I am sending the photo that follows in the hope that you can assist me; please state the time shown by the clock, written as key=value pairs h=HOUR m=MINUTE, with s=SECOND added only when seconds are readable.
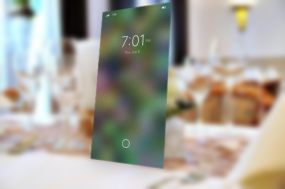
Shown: h=7 m=1
